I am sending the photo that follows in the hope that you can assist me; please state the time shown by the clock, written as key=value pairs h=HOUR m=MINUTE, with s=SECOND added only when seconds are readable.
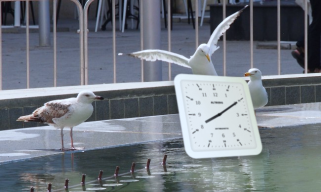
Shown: h=8 m=10
